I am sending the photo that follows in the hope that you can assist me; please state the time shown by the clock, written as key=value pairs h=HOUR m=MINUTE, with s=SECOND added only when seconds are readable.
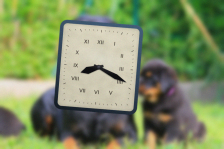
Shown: h=8 m=19
